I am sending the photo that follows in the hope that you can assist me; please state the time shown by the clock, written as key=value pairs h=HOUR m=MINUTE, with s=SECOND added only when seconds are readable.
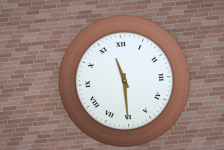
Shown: h=11 m=30
